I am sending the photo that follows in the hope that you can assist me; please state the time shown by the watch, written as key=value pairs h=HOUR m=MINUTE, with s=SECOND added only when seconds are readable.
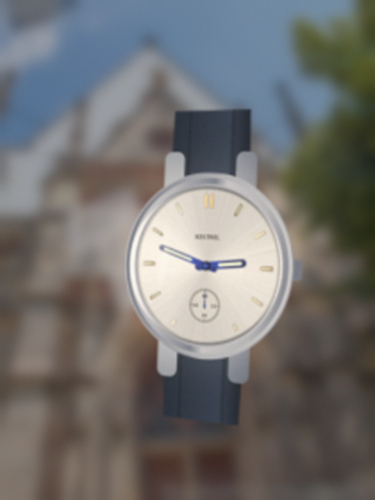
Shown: h=2 m=48
